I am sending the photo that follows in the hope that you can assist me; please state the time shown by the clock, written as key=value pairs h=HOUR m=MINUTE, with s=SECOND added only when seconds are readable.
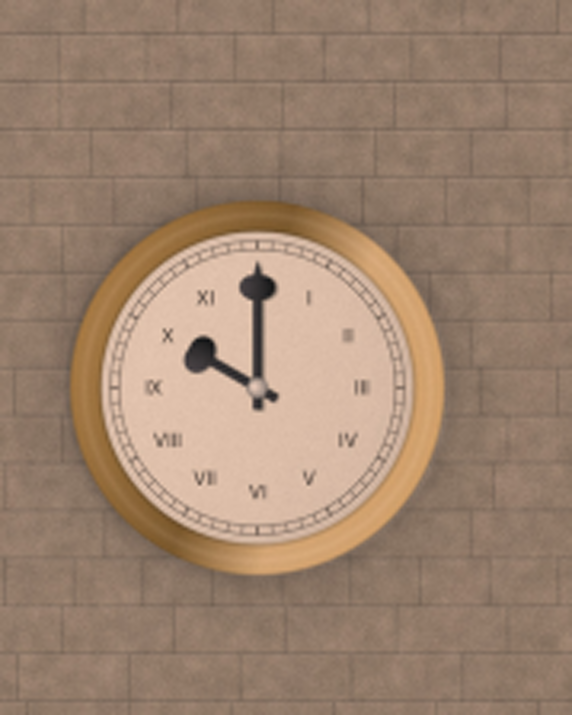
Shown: h=10 m=0
